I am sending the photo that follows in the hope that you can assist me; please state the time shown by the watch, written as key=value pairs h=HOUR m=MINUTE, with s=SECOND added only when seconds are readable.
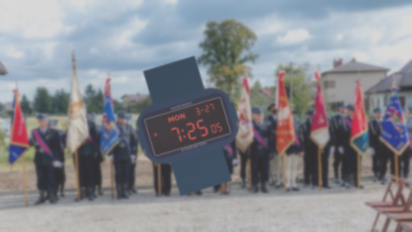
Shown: h=7 m=25
